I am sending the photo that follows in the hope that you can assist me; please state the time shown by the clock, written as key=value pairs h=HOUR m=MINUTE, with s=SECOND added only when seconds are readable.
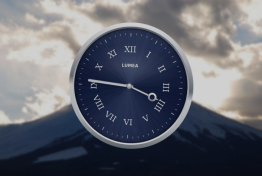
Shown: h=3 m=46
